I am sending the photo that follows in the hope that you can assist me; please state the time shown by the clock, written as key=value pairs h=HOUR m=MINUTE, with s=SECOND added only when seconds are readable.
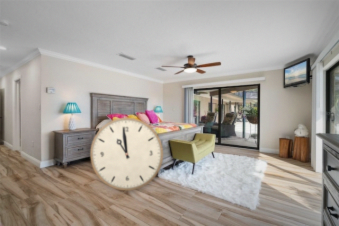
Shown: h=10 m=59
